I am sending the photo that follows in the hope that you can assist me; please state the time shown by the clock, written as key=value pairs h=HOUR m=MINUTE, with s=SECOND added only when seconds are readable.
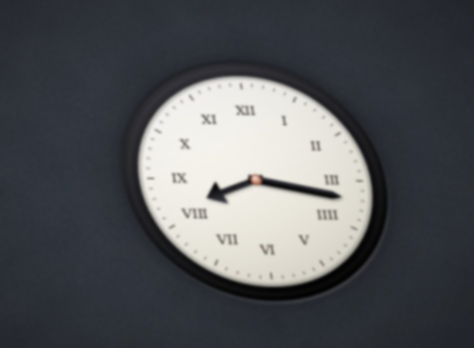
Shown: h=8 m=17
